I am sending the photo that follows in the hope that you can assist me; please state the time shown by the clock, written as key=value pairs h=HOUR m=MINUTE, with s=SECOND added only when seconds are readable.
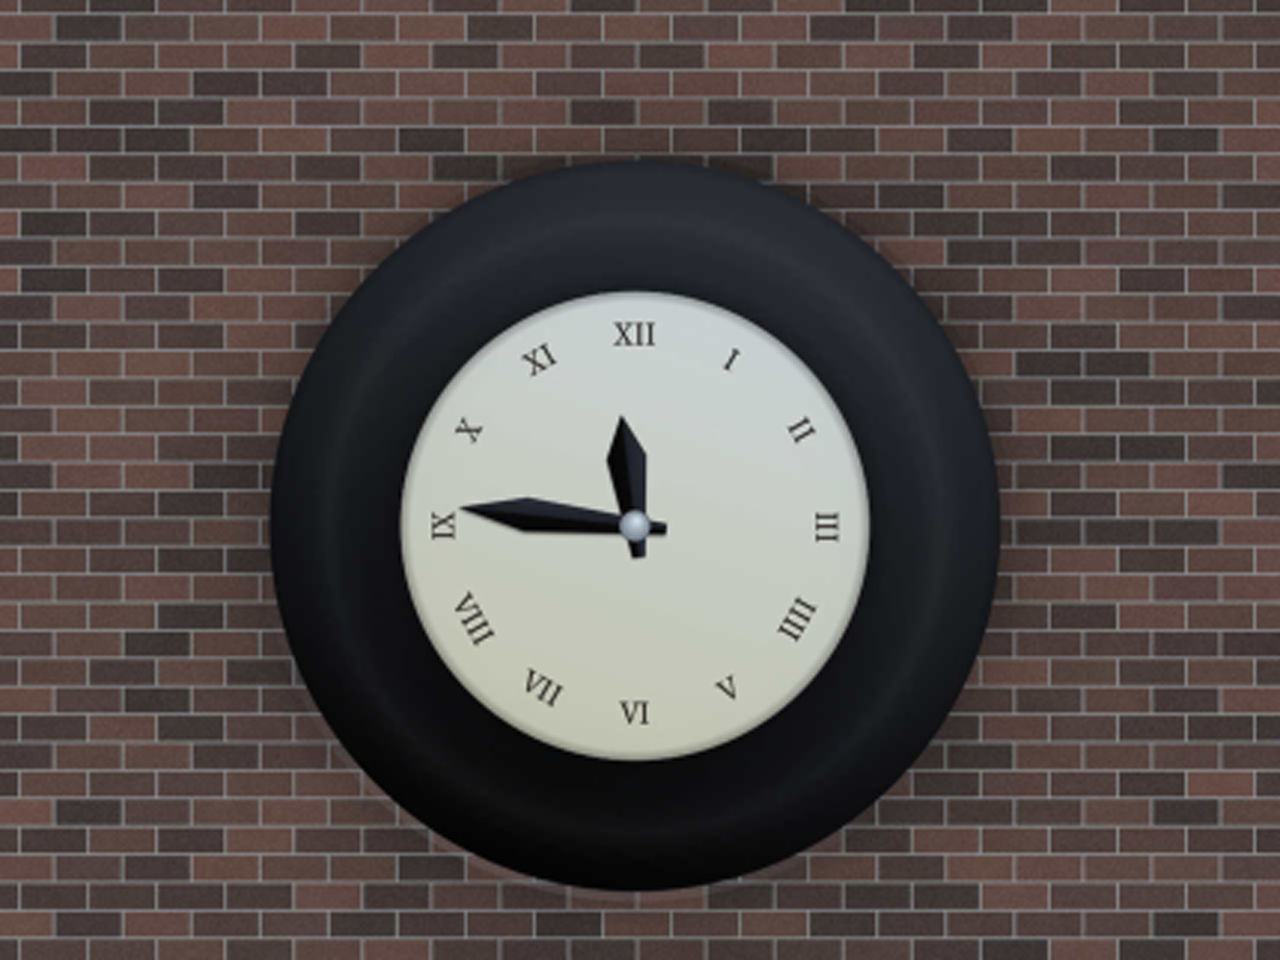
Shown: h=11 m=46
